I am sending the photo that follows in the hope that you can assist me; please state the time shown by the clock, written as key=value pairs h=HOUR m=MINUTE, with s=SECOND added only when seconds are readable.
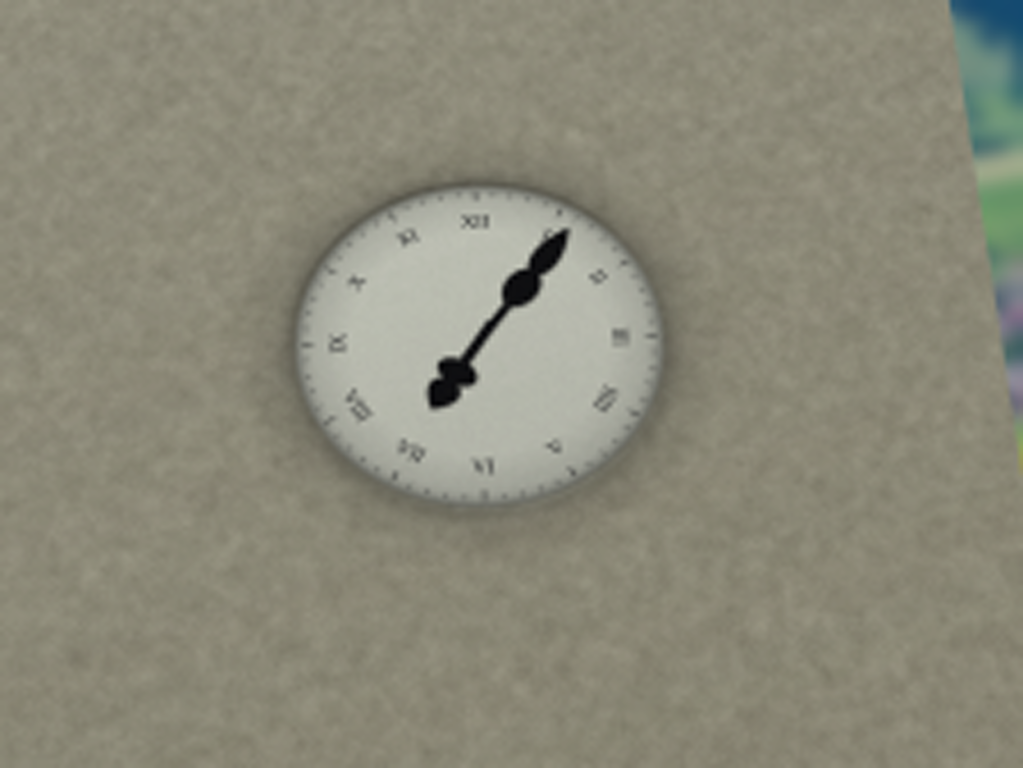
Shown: h=7 m=6
